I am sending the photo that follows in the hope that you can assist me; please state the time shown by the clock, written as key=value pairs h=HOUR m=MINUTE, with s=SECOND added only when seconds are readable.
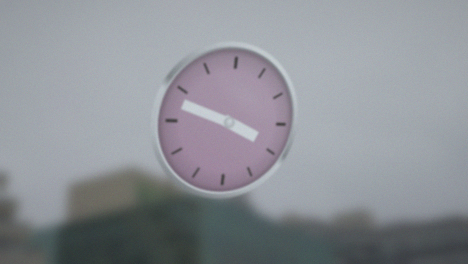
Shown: h=3 m=48
